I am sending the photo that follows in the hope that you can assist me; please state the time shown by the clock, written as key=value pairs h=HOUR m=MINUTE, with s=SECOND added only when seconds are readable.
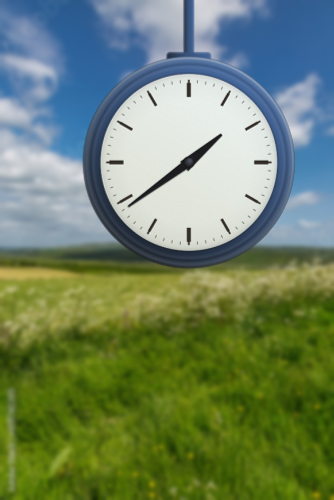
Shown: h=1 m=39
